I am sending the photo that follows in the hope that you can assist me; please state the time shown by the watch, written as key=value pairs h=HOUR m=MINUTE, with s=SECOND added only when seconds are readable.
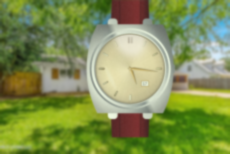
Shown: h=5 m=16
